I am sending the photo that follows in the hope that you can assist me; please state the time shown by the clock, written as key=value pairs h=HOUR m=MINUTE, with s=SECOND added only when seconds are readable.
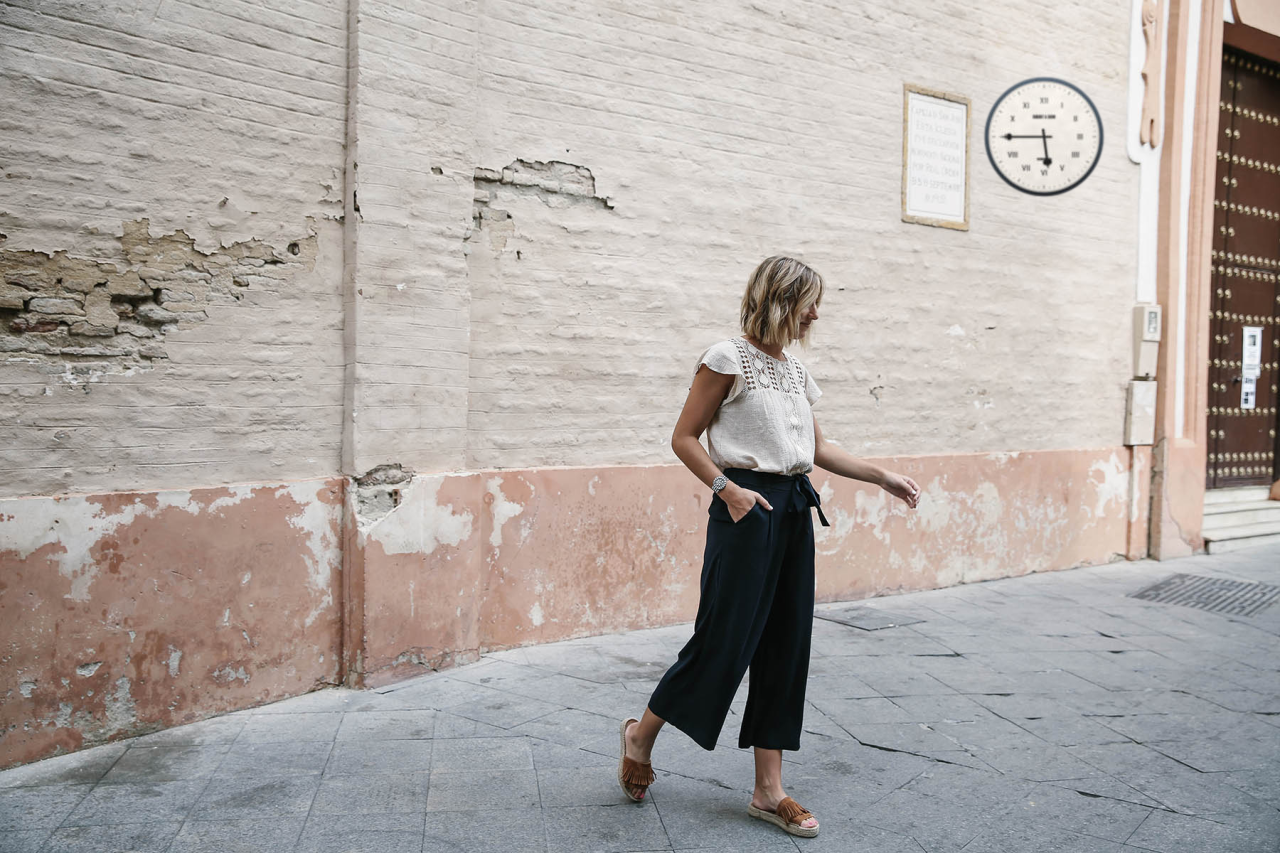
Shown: h=5 m=45
